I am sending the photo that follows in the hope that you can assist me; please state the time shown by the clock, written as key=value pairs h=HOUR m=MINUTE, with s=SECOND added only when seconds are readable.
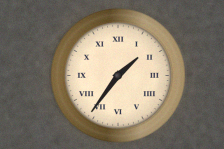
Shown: h=1 m=36
